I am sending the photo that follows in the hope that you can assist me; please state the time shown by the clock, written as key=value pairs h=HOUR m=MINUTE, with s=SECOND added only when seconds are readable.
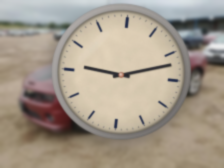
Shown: h=9 m=12
